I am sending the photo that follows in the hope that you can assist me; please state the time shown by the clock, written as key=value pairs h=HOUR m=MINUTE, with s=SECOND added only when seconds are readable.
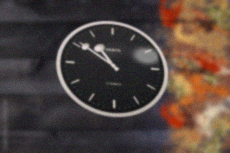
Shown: h=10 m=51
